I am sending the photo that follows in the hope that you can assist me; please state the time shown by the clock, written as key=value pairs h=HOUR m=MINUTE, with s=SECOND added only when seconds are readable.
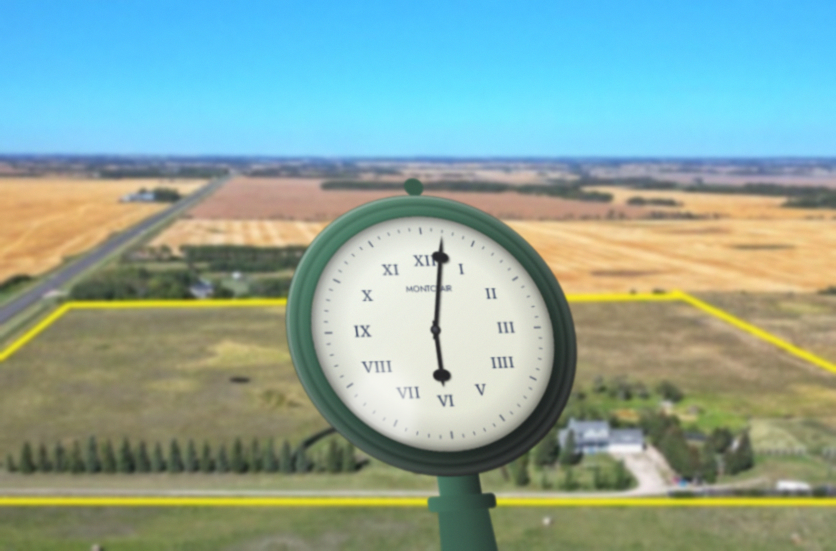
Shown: h=6 m=2
